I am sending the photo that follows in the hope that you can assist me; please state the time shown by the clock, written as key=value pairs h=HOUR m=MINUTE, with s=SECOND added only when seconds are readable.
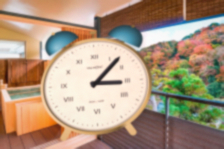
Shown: h=3 m=7
